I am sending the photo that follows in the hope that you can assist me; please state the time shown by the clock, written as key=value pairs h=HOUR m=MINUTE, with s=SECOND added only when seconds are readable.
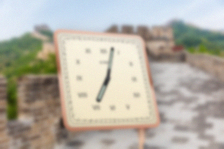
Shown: h=7 m=3
